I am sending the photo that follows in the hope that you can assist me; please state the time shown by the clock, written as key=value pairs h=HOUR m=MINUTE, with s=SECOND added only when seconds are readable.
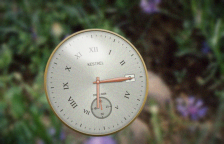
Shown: h=6 m=15
